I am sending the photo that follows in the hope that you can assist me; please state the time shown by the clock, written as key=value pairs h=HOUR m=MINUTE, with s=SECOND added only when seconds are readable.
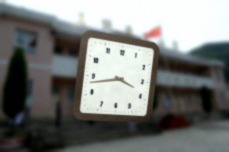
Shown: h=3 m=43
